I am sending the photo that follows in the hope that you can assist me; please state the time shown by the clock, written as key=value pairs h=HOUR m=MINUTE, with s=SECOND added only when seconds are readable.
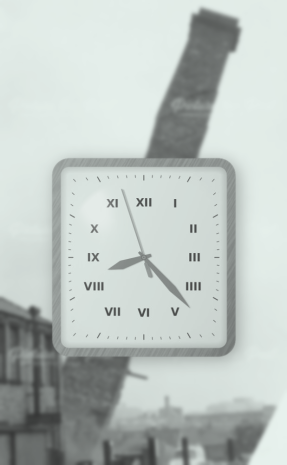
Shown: h=8 m=22 s=57
